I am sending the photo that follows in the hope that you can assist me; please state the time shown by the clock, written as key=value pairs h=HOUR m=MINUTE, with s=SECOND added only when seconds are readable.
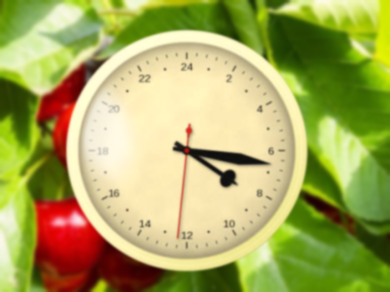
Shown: h=8 m=16 s=31
